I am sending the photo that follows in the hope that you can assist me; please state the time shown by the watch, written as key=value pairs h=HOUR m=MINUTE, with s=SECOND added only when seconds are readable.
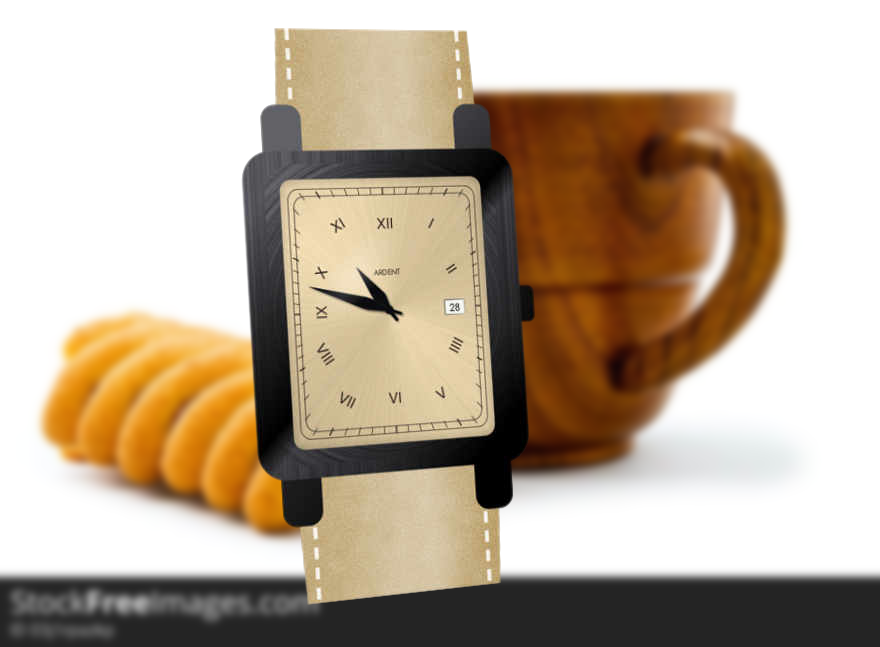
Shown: h=10 m=48
